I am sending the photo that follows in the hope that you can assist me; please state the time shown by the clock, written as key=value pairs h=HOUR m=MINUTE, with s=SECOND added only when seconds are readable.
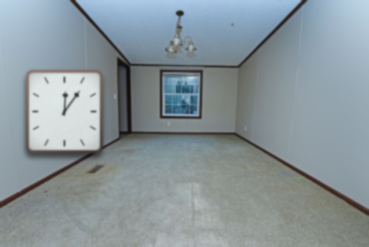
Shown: h=12 m=6
